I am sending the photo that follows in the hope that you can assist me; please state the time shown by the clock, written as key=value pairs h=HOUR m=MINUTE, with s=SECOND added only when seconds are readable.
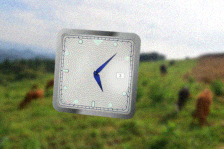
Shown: h=5 m=7
